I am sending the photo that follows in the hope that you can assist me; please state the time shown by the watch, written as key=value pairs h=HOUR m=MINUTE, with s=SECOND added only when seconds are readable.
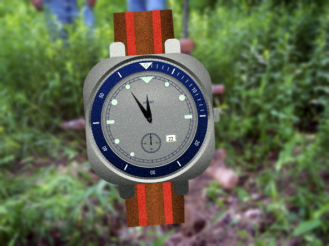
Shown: h=11 m=55
